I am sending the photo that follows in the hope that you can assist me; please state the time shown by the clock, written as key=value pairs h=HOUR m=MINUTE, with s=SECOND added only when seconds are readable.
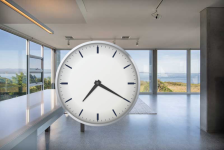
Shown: h=7 m=20
